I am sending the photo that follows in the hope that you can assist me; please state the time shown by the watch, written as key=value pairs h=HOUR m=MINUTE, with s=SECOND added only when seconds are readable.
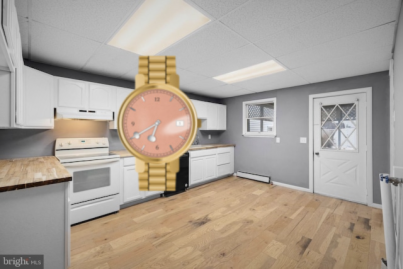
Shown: h=6 m=40
